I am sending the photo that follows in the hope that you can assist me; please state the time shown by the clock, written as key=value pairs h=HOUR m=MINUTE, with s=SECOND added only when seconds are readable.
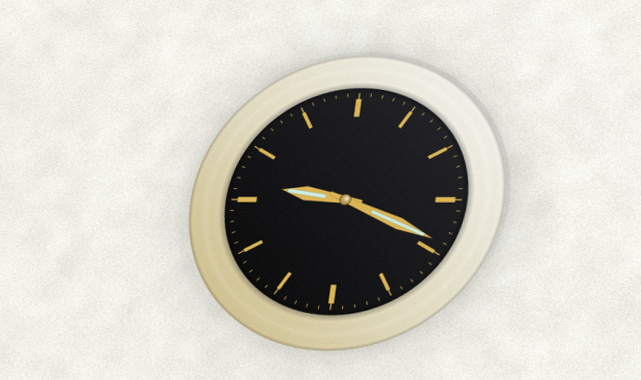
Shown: h=9 m=19
